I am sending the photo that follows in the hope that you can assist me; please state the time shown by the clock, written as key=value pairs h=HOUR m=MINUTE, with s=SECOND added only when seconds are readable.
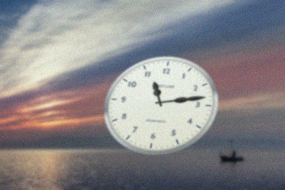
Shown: h=11 m=13
